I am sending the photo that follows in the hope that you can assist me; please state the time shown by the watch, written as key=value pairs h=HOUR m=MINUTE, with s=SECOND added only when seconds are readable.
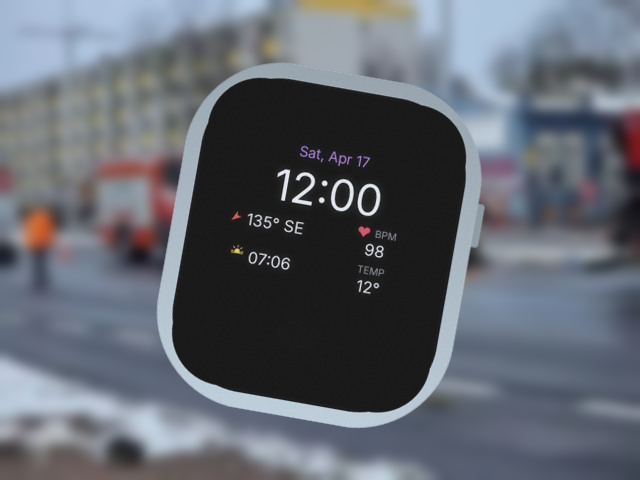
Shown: h=12 m=0
